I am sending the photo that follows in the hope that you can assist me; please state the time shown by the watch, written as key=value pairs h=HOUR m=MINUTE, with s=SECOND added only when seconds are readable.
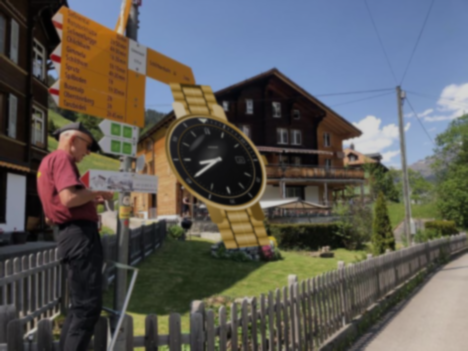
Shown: h=8 m=40
